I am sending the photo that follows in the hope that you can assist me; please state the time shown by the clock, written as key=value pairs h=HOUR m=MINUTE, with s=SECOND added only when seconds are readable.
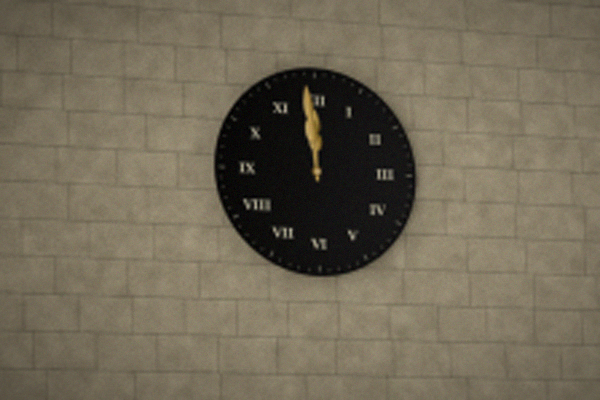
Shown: h=11 m=59
